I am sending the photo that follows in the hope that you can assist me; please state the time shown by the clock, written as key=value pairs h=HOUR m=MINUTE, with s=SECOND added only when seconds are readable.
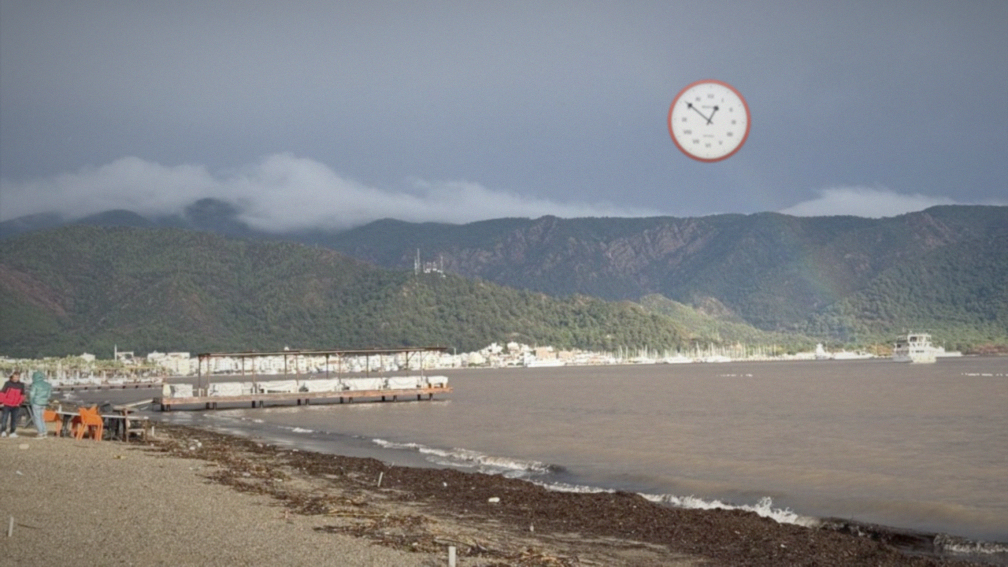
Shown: h=12 m=51
